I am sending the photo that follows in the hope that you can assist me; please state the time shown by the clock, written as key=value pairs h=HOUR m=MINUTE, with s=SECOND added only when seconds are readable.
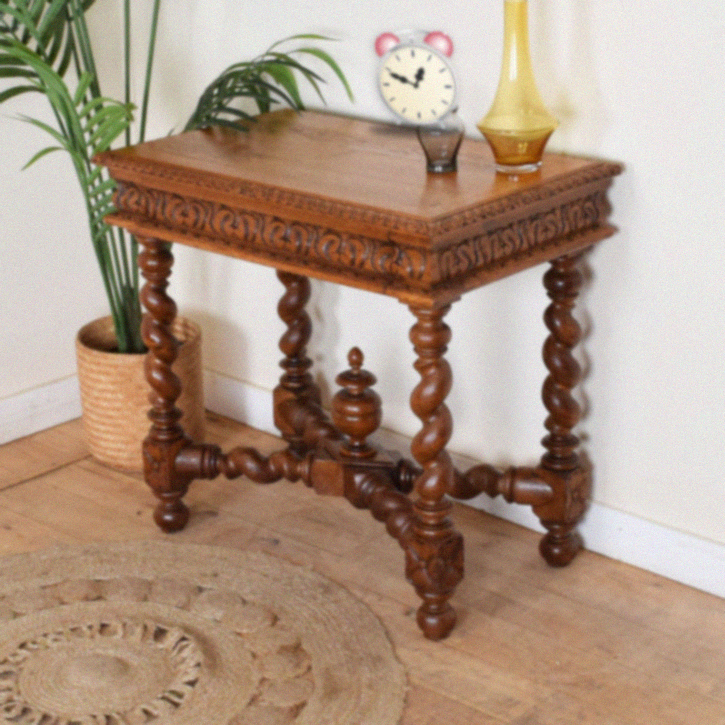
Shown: h=12 m=49
